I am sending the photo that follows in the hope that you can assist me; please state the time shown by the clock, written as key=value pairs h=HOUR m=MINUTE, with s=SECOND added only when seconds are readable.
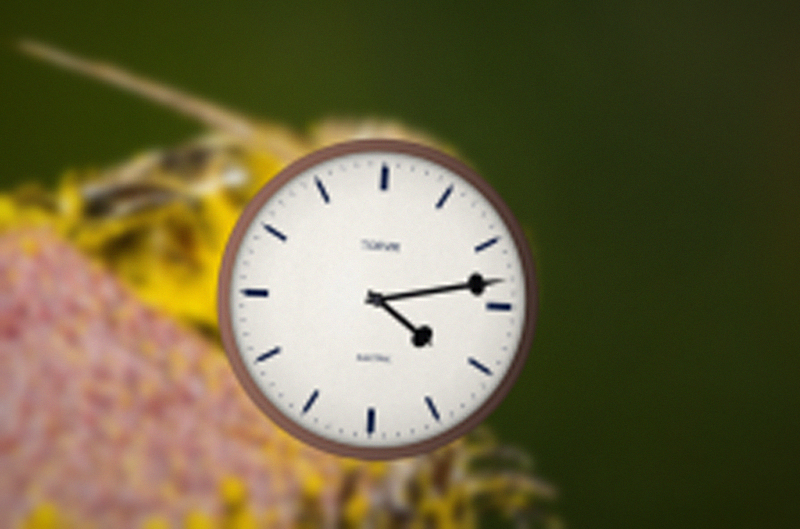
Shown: h=4 m=13
